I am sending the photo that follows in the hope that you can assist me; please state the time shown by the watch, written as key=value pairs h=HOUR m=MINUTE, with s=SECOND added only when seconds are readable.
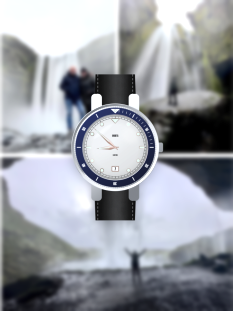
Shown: h=8 m=52
